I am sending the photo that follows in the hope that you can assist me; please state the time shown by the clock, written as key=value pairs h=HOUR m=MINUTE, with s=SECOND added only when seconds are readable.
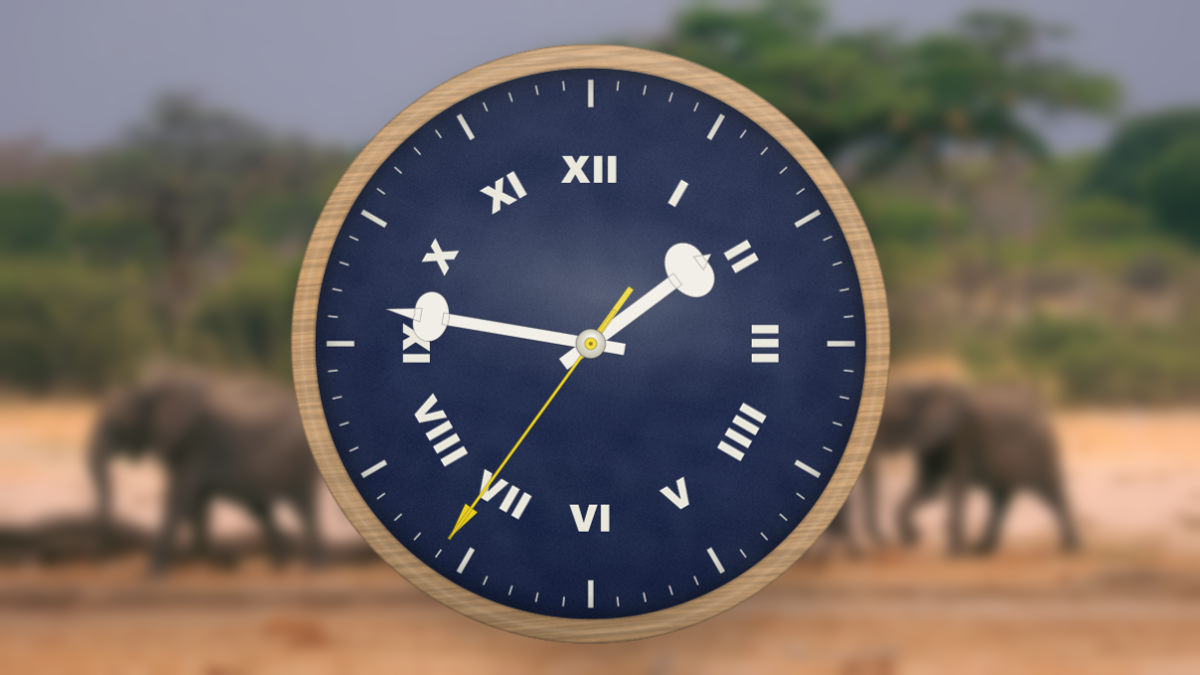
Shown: h=1 m=46 s=36
